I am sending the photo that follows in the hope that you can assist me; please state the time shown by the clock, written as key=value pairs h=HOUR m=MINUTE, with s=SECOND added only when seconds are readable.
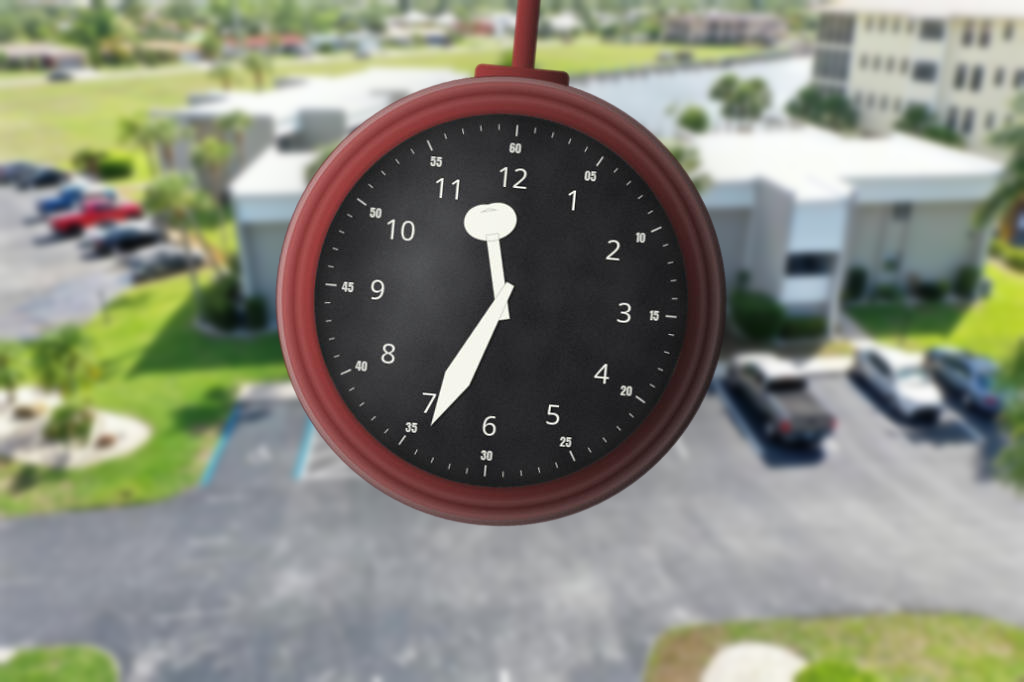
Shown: h=11 m=34
